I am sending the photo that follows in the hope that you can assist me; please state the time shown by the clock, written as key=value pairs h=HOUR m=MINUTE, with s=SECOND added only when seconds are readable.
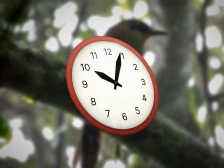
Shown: h=10 m=4
